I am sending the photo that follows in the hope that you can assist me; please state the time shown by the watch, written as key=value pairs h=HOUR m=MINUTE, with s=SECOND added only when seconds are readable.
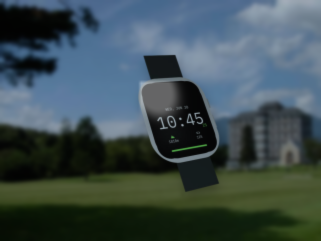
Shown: h=10 m=45
